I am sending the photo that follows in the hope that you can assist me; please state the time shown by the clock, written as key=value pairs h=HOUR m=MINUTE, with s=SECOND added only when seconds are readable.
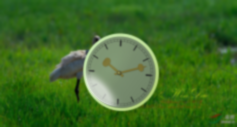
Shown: h=10 m=12
